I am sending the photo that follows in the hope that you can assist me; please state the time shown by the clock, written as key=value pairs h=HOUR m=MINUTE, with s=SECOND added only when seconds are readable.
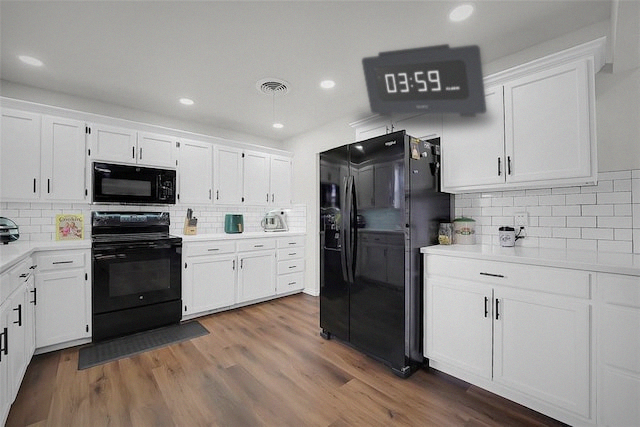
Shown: h=3 m=59
